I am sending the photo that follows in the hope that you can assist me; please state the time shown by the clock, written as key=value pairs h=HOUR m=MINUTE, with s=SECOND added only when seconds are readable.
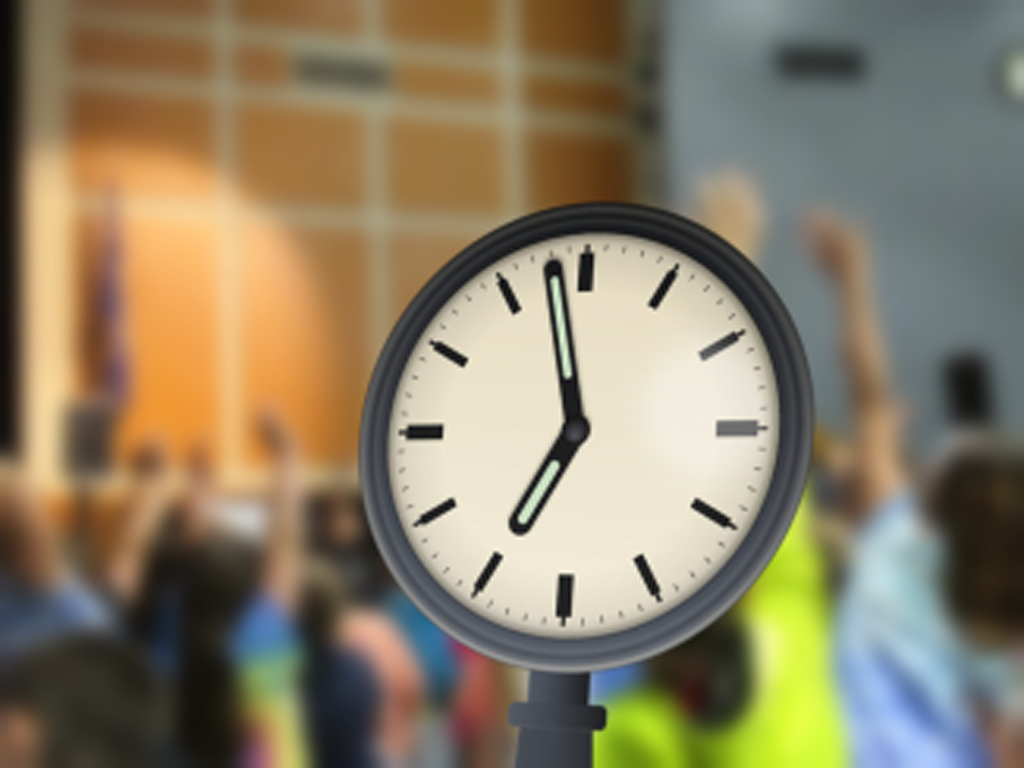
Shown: h=6 m=58
